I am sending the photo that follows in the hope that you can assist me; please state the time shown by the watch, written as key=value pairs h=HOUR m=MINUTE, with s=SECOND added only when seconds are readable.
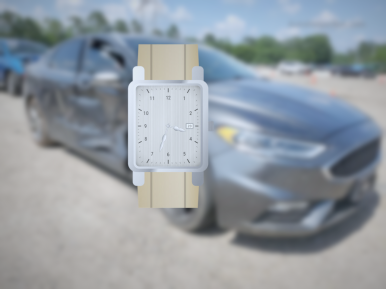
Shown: h=3 m=33
